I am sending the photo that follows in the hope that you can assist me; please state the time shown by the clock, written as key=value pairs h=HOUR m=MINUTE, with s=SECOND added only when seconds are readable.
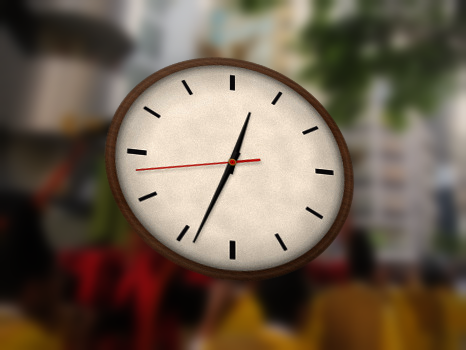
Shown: h=12 m=33 s=43
